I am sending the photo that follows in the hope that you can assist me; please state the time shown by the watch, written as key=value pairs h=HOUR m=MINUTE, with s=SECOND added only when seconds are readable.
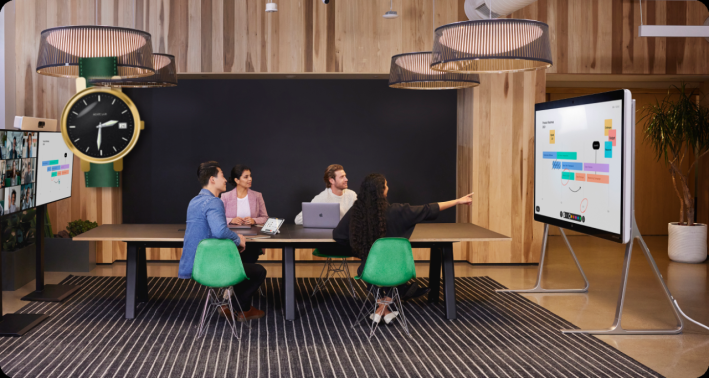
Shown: h=2 m=31
